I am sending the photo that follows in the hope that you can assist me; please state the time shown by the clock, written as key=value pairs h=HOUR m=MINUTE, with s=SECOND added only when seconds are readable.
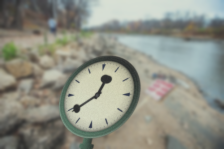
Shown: h=12 m=39
